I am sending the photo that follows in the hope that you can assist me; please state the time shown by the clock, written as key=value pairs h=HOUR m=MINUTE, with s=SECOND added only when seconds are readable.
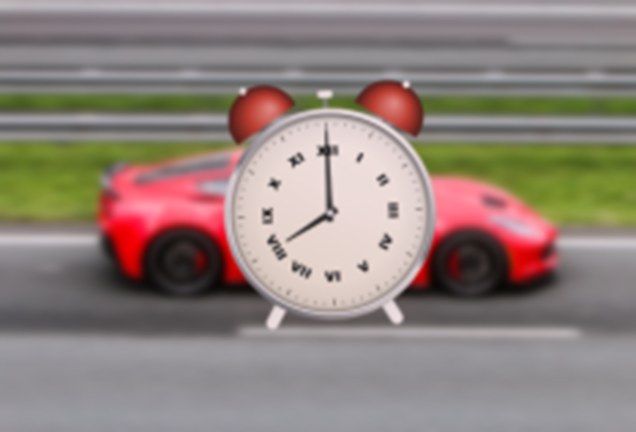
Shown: h=8 m=0
